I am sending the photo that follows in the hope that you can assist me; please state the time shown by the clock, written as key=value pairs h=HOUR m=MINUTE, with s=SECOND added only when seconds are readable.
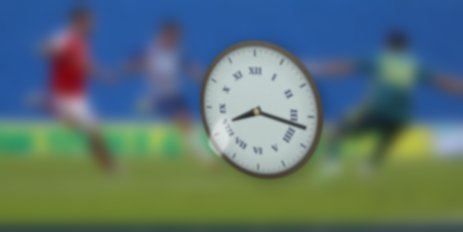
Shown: h=8 m=17
